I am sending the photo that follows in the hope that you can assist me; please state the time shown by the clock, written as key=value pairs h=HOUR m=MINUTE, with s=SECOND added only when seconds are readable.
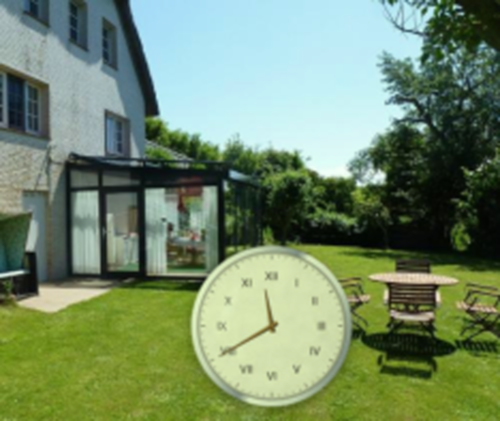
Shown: h=11 m=40
